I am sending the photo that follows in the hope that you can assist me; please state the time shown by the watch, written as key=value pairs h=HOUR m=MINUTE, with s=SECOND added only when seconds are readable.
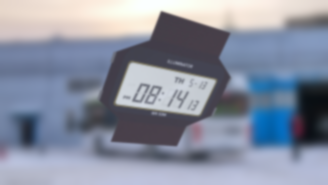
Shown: h=8 m=14
